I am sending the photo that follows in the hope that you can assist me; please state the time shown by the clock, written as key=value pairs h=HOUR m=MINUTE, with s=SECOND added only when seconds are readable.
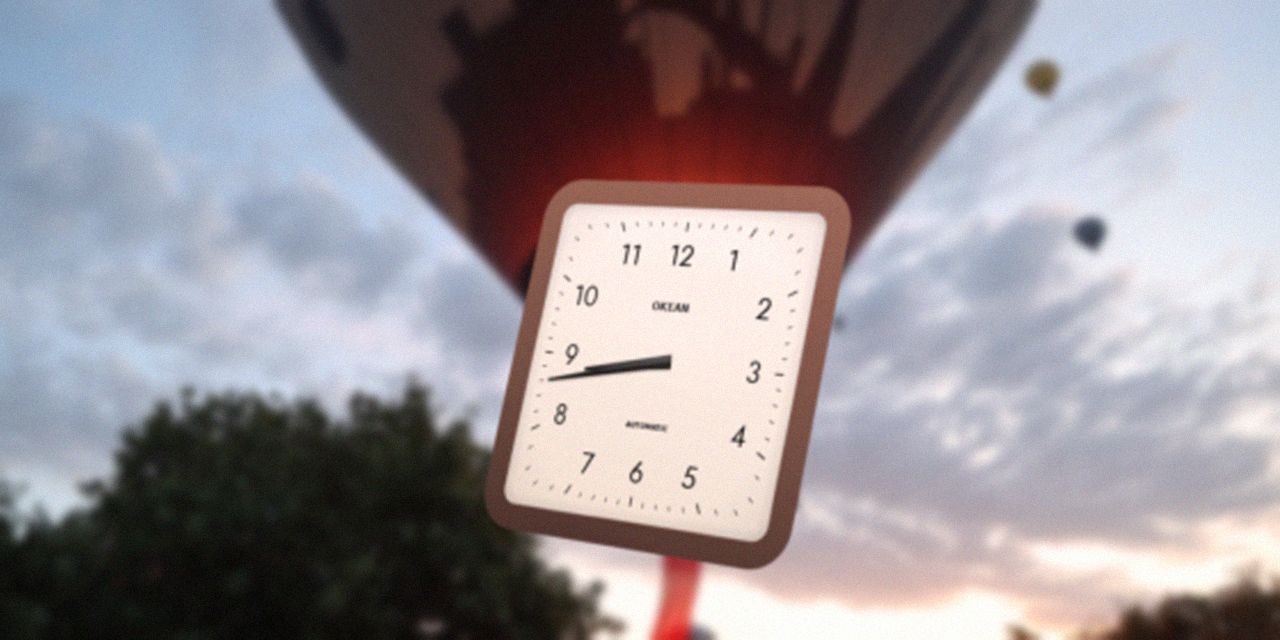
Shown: h=8 m=43
